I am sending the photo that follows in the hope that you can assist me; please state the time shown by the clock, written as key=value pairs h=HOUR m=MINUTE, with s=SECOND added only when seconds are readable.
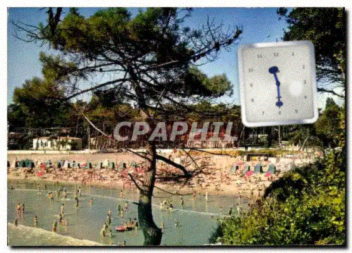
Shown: h=11 m=30
